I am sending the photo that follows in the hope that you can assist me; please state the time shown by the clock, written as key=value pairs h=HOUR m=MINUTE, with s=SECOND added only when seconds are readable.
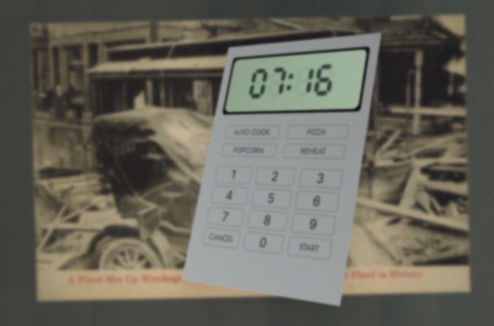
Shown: h=7 m=16
